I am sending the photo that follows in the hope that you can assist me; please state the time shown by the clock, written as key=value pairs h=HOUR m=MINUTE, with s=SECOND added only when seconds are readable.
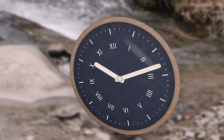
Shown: h=10 m=13
